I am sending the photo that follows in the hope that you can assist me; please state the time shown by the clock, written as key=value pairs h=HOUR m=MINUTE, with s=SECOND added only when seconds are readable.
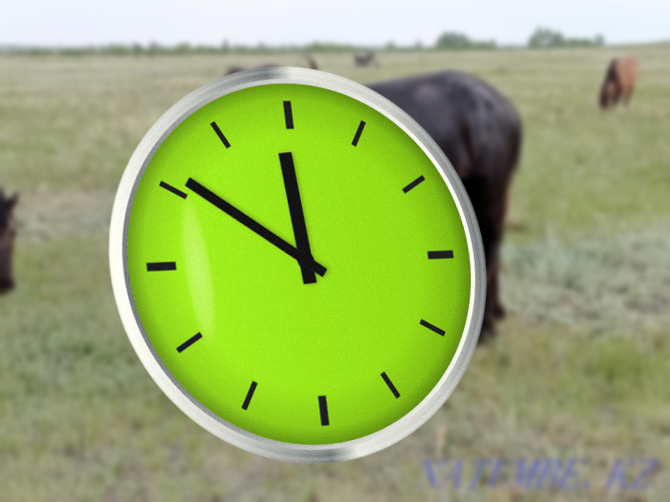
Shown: h=11 m=51
